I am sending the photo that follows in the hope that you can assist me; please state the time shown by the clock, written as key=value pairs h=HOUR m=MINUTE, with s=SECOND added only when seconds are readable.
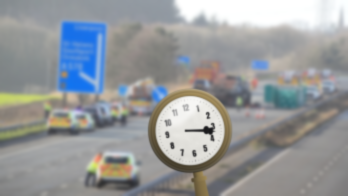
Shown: h=3 m=17
